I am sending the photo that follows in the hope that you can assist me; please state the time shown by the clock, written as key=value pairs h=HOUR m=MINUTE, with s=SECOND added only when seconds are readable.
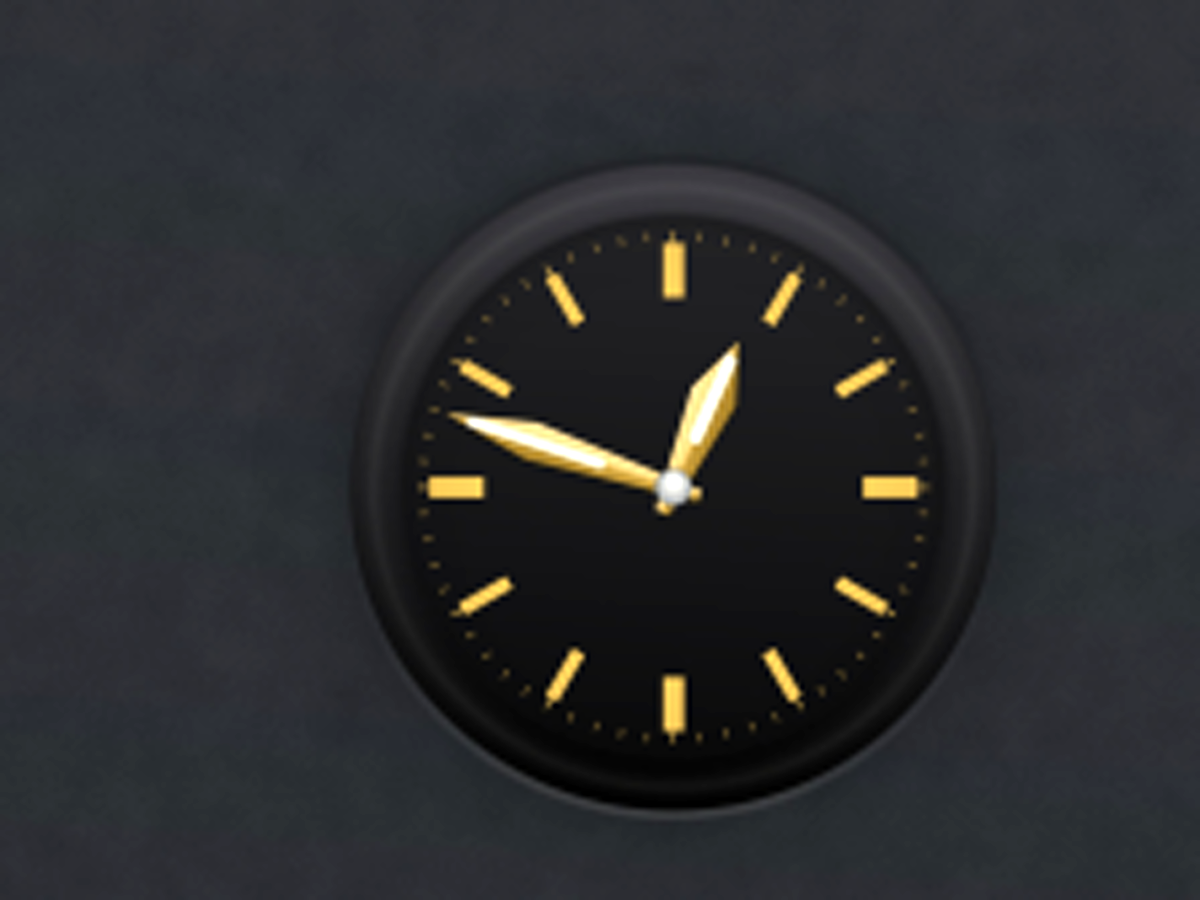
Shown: h=12 m=48
